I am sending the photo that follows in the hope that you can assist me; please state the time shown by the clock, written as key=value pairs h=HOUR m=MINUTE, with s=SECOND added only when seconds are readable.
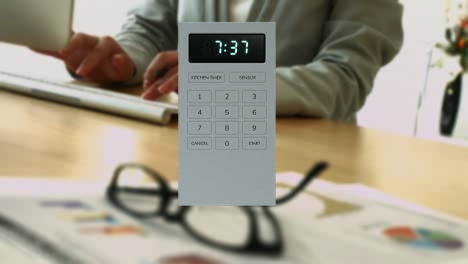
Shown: h=7 m=37
